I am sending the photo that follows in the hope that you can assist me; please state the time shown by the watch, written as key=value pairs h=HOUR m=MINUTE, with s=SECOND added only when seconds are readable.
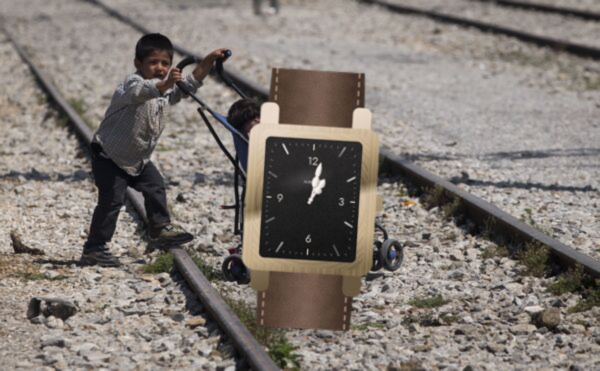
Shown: h=1 m=2
